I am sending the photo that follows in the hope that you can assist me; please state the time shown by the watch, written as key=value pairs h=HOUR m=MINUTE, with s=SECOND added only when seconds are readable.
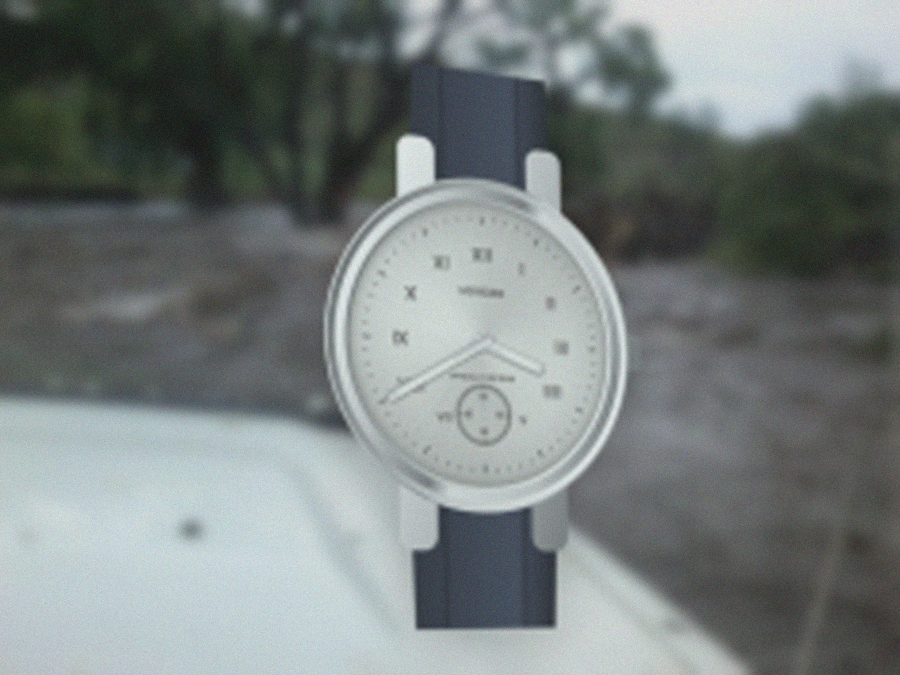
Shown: h=3 m=40
